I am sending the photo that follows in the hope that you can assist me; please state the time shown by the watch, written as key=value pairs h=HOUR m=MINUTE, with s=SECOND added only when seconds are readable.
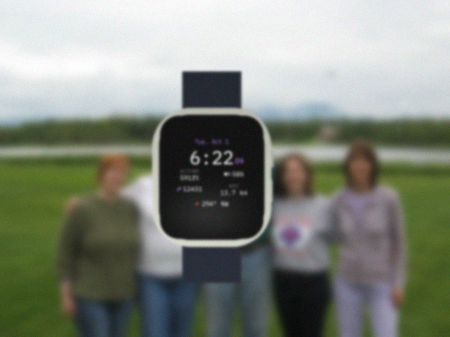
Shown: h=6 m=22
